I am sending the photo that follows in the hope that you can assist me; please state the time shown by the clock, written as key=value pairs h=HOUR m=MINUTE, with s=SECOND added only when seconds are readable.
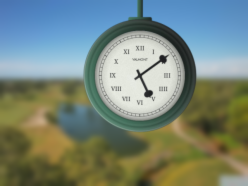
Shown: h=5 m=9
